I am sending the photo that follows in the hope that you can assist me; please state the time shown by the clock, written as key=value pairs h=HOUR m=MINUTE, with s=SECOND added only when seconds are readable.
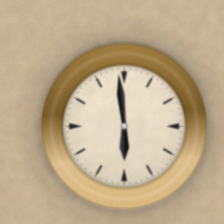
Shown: h=5 m=59
